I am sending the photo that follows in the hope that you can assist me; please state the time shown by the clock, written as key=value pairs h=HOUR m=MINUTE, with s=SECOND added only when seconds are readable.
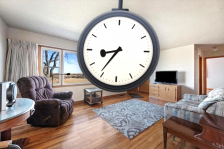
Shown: h=8 m=36
